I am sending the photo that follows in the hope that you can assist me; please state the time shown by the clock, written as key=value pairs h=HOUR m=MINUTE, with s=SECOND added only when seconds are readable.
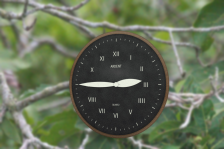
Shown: h=2 m=45
